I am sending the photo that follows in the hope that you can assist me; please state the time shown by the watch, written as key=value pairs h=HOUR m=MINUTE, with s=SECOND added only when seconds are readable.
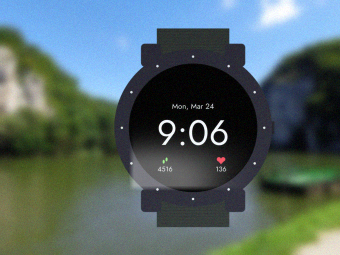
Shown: h=9 m=6
